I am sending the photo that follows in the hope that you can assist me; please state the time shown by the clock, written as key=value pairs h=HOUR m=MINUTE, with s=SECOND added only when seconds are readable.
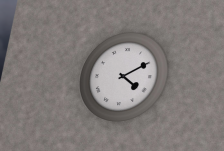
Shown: h=4 m=10
